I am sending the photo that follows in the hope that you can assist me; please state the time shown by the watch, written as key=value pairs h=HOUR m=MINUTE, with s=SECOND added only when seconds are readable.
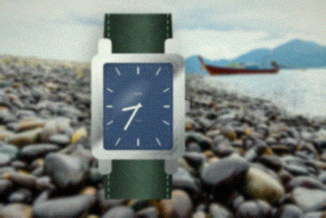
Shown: h=8 m=35
